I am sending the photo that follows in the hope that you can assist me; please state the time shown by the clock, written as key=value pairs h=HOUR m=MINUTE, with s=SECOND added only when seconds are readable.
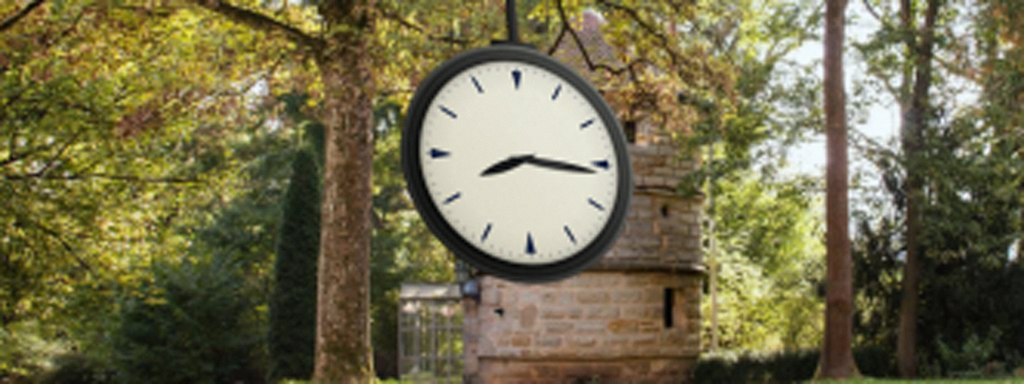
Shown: h=8 m=16
